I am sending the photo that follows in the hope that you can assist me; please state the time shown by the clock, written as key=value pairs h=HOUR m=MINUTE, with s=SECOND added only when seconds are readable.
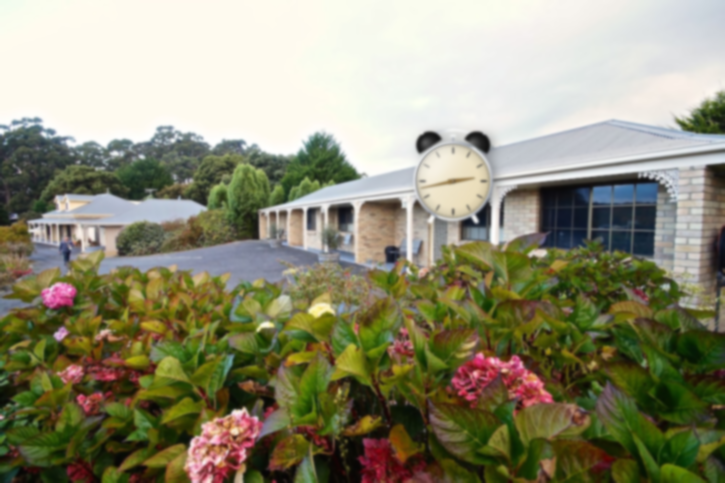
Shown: h=2 m=43
